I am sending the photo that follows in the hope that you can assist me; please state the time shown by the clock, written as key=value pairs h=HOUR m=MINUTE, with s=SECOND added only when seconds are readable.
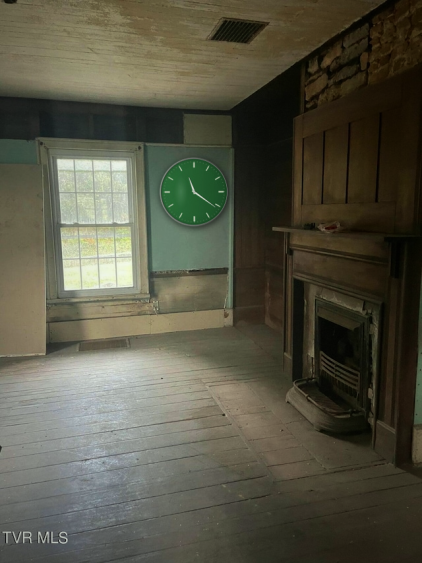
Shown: h=11 m=21
